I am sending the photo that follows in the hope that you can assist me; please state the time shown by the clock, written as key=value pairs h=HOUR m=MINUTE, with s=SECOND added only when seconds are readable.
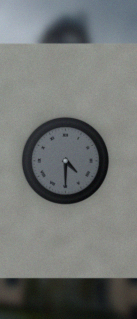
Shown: h=4 m=30
